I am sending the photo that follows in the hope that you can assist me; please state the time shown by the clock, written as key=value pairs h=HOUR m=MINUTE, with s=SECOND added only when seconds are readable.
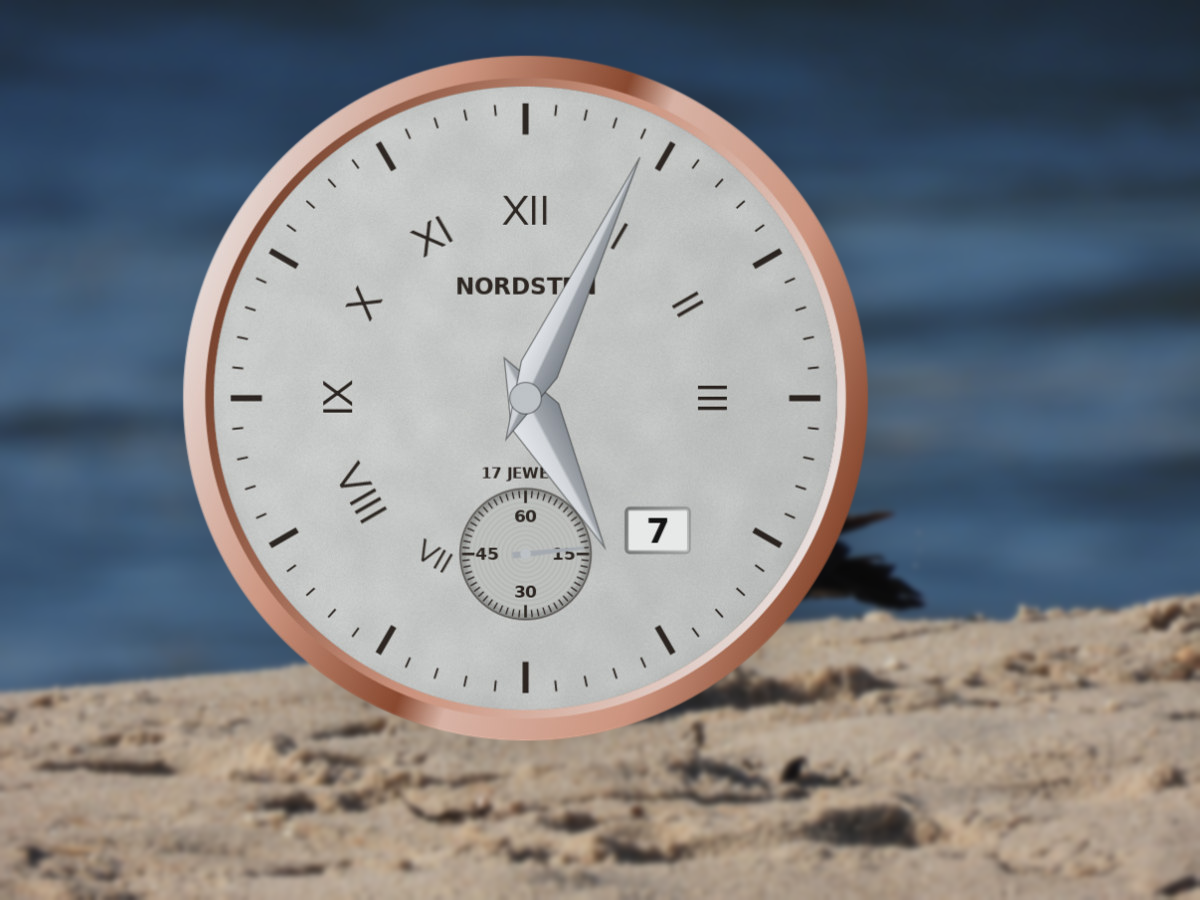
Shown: h=5 m=4 s=14
